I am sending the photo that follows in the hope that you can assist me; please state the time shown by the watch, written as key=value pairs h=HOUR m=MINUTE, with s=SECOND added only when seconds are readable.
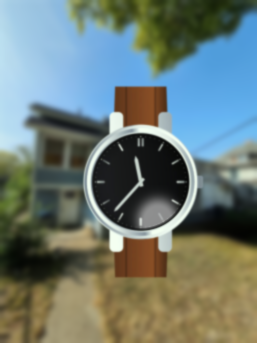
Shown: h=11 m=37
